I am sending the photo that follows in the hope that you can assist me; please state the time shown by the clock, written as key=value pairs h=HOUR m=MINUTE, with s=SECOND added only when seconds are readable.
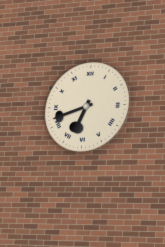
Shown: h=6 m=42
